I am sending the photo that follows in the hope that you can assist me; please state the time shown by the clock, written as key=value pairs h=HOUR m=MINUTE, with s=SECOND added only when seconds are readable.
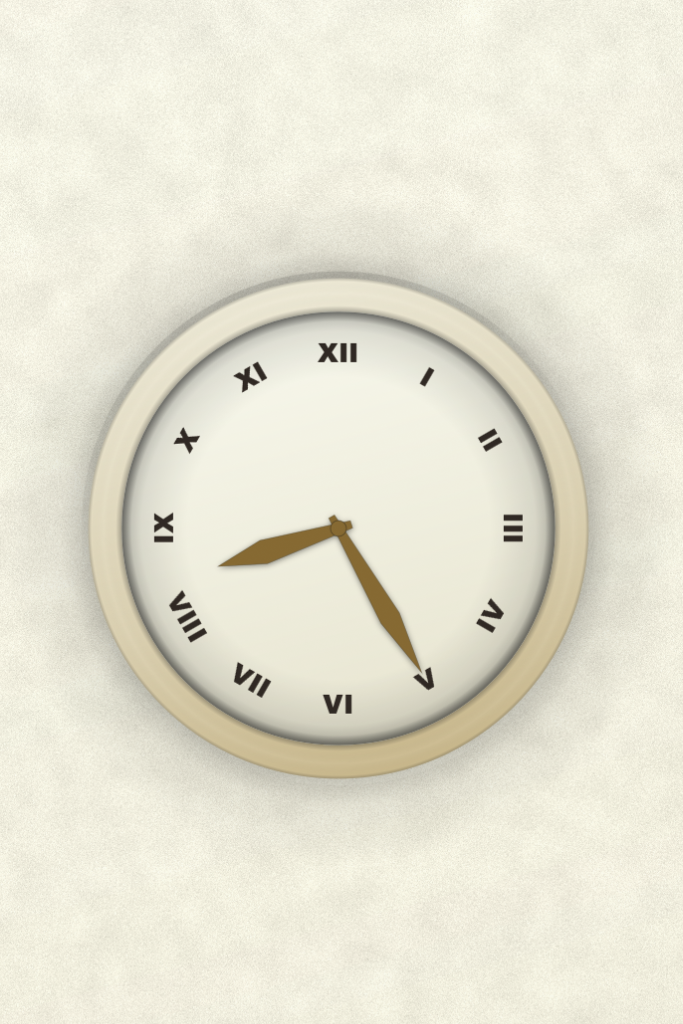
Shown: h=8 m=25
